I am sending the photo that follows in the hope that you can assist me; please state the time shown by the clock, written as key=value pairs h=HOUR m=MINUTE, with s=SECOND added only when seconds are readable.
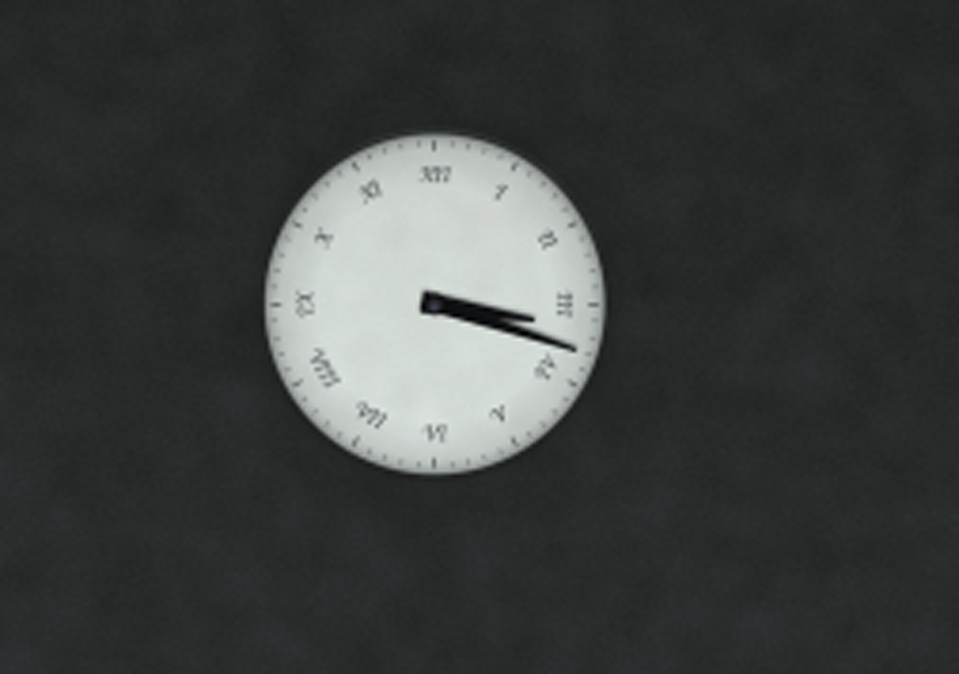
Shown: h=3 m=18
